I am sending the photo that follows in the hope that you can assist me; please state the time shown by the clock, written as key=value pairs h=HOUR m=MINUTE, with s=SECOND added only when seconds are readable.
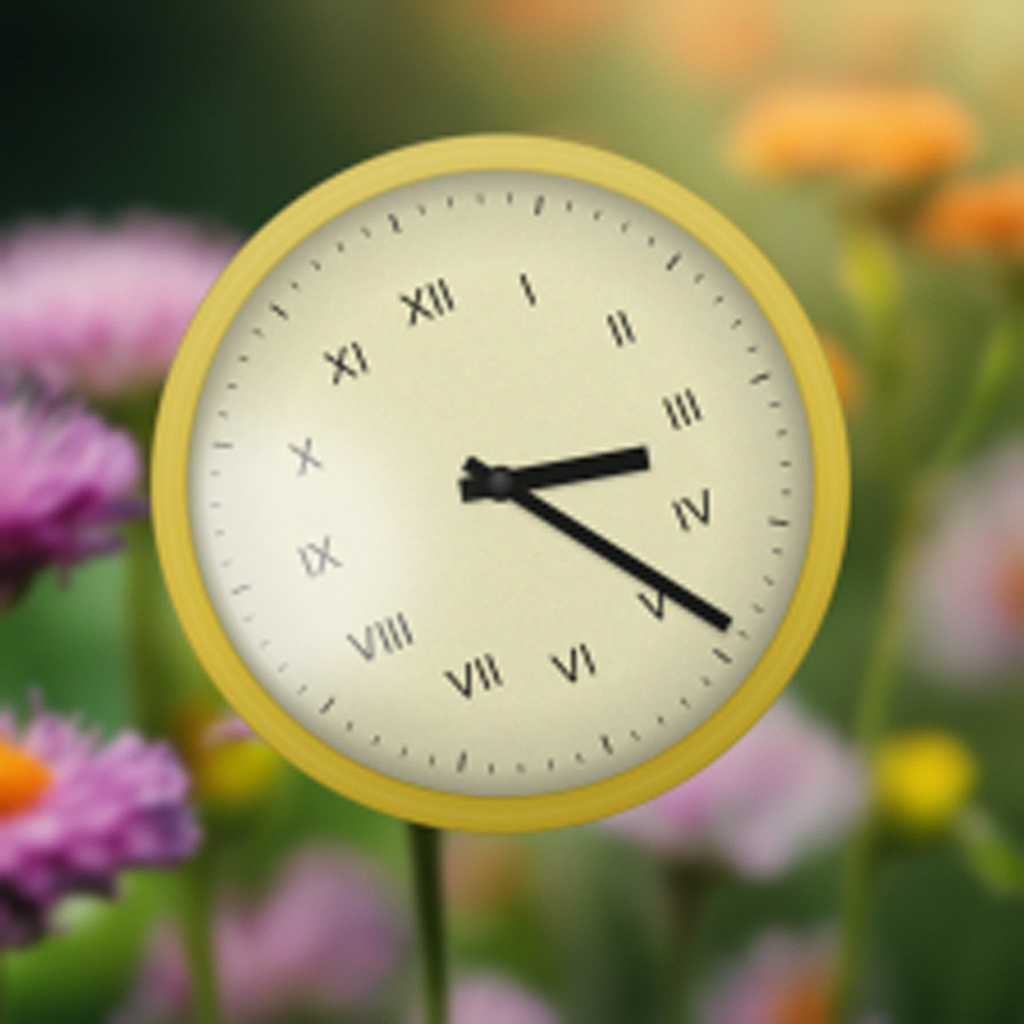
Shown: h=3 m=24
